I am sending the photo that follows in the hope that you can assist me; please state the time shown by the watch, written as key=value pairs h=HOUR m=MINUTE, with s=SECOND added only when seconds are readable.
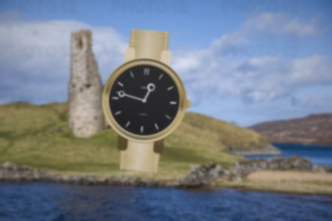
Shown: h=12 m=47
